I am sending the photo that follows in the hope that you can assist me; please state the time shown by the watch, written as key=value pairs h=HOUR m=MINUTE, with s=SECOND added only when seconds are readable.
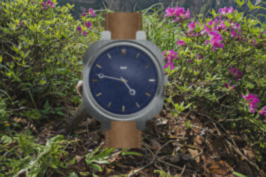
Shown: h=4 m=47
